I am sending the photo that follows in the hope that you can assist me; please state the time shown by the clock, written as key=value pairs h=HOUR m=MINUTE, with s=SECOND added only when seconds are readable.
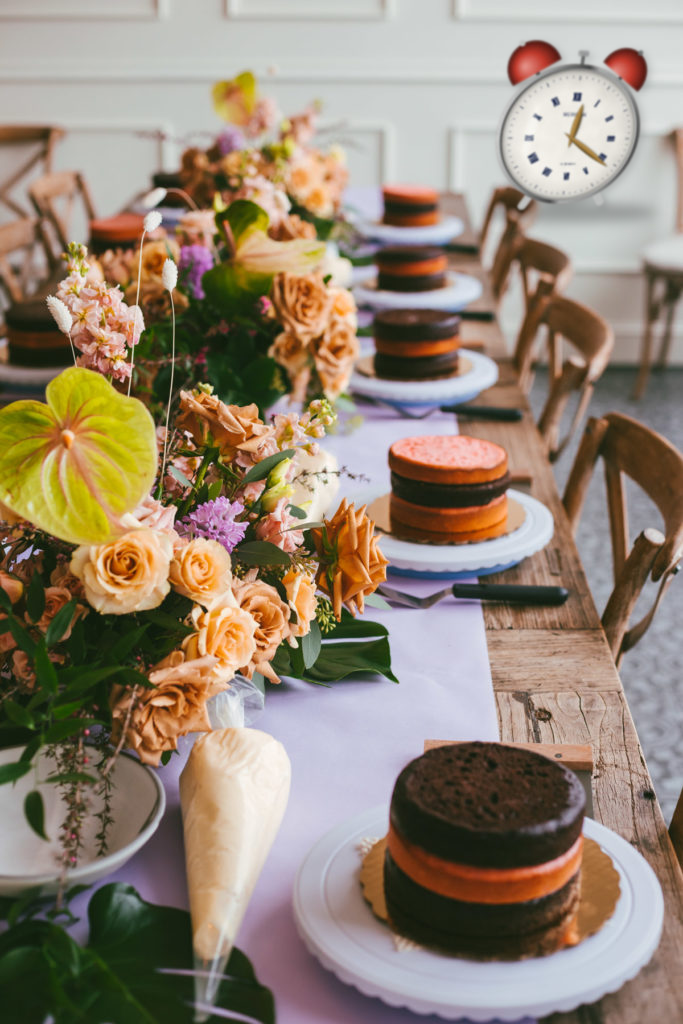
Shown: h=12 m=21
